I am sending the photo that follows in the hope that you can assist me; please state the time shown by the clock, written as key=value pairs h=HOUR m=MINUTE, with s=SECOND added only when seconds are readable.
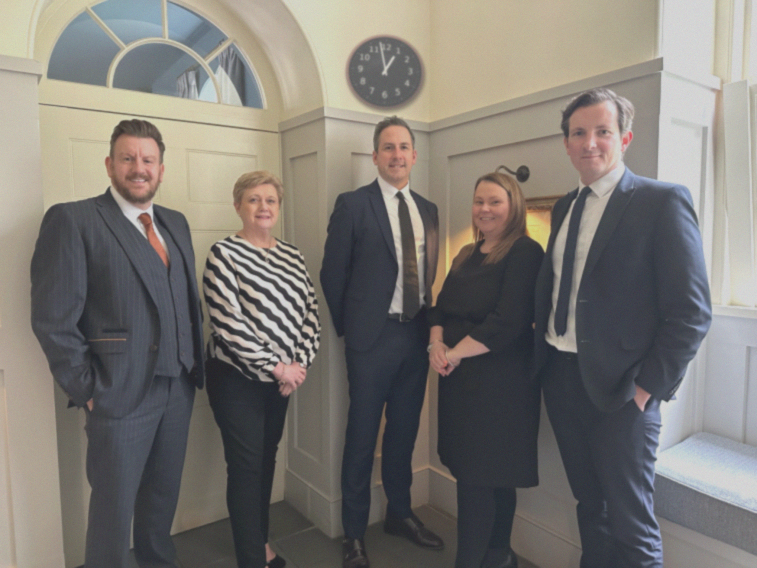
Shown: h=12 m=58
